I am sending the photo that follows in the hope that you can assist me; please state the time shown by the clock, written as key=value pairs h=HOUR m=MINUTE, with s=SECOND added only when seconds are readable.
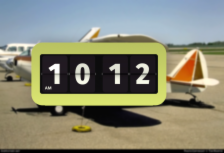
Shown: h=10 m=12
